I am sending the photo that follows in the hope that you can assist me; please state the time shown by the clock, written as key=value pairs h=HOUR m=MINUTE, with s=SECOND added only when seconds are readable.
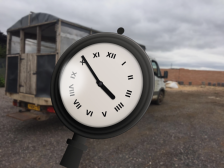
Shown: h=3 m=51
